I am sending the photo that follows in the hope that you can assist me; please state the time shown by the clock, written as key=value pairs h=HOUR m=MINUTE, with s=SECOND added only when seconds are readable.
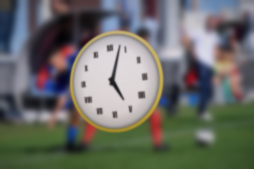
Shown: h=5 m=3
